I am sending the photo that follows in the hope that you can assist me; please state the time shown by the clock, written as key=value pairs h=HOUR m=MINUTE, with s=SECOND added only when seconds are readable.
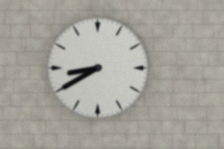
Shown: h=8 m=40
